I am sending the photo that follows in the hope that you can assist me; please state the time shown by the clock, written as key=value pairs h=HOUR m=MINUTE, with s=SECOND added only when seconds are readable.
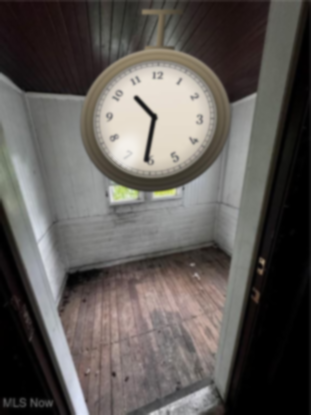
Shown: h=10 m=31
